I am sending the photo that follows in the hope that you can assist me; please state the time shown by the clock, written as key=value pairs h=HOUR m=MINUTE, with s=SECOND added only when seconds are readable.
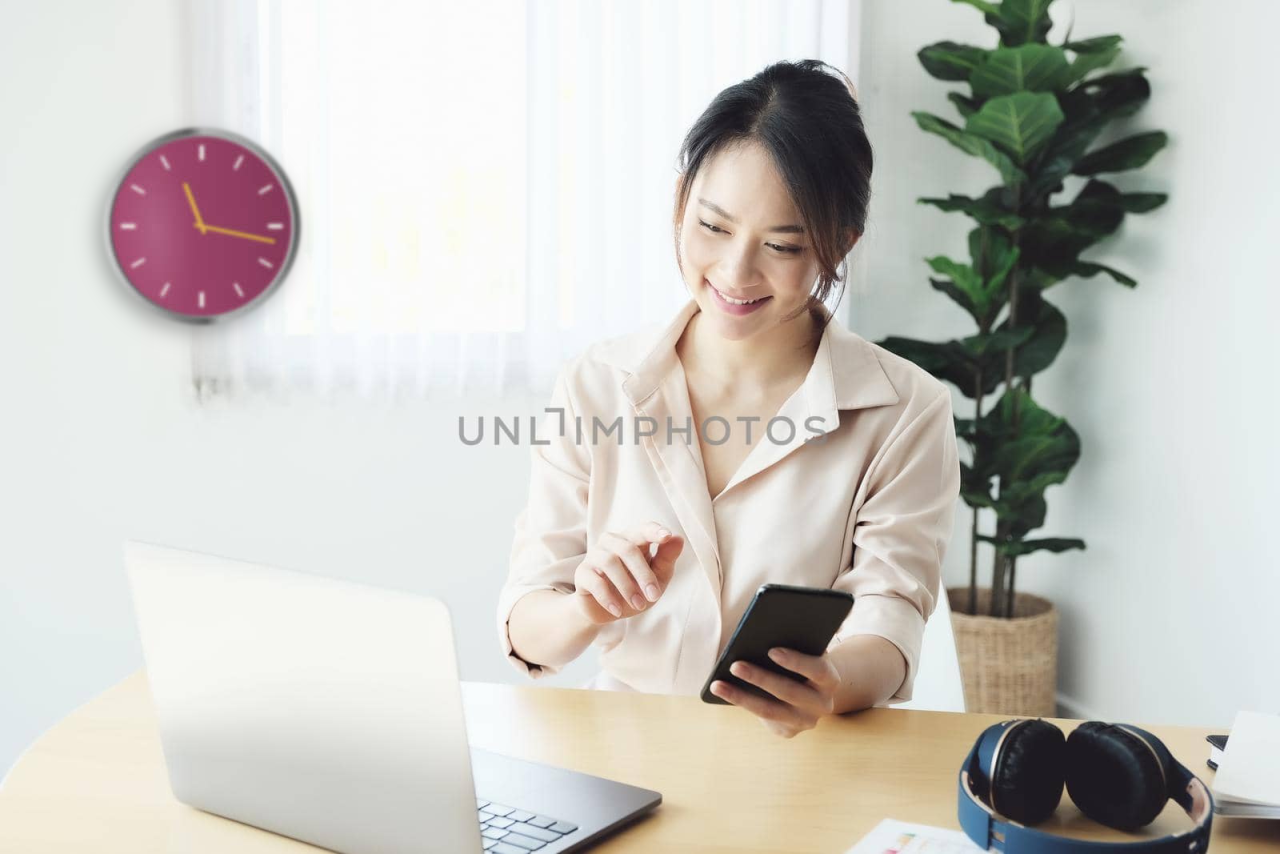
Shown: h=11 m=17
